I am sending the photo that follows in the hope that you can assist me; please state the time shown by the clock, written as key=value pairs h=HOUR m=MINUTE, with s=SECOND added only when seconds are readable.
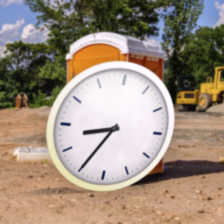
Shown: h=8 m=35
